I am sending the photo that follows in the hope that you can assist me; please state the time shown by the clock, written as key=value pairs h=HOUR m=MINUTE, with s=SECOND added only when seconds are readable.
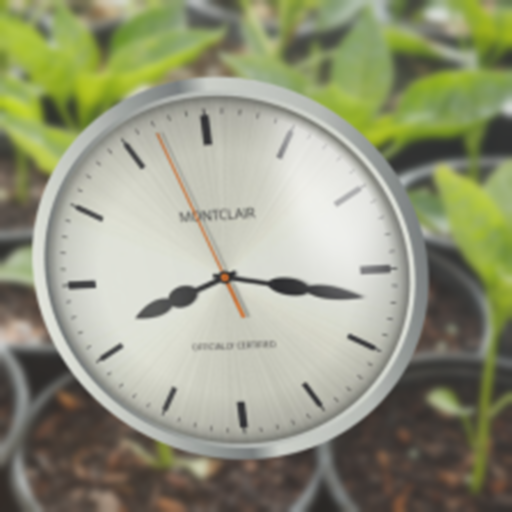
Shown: h=8 m=16 s=57
